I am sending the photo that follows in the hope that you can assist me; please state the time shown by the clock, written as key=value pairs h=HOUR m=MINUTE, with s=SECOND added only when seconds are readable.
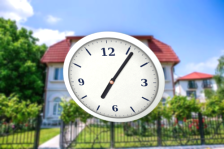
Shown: h=7 m=6
